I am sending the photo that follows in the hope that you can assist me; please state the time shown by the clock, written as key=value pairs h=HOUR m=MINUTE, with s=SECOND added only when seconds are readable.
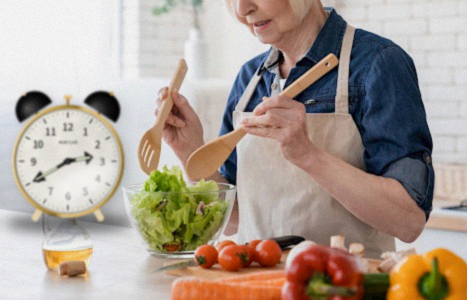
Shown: h=2 m=40
